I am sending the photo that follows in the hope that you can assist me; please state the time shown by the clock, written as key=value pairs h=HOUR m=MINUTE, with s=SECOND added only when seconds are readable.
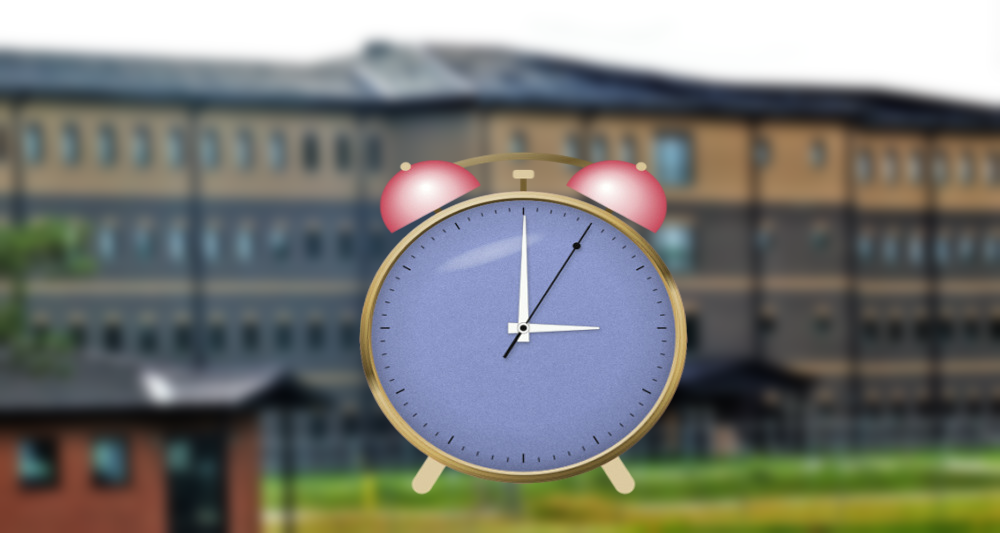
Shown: h=3 m=0 s=5
